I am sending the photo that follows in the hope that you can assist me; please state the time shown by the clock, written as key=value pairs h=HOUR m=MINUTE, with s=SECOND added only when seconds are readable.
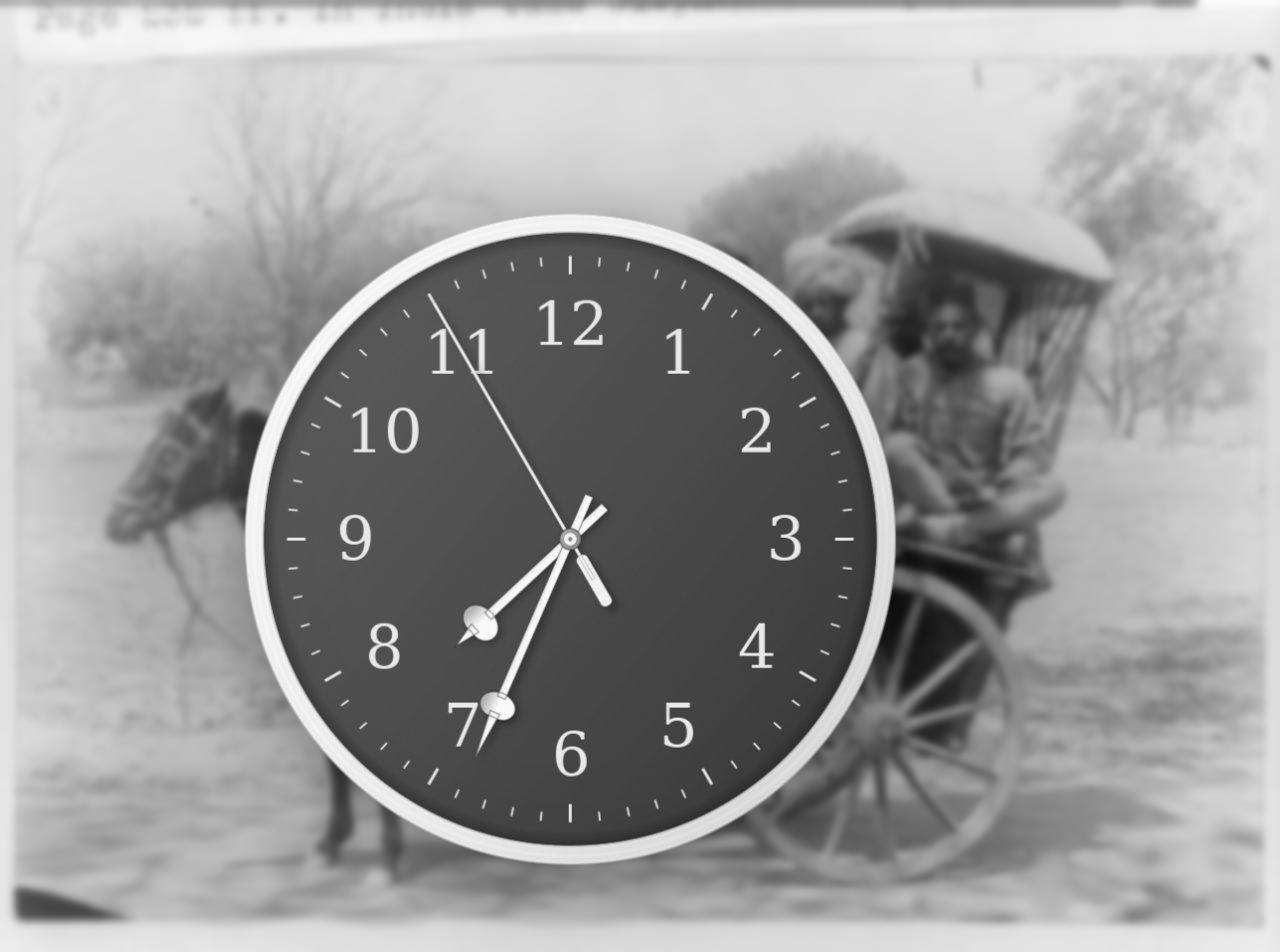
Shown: h=7 m=33 s=55
